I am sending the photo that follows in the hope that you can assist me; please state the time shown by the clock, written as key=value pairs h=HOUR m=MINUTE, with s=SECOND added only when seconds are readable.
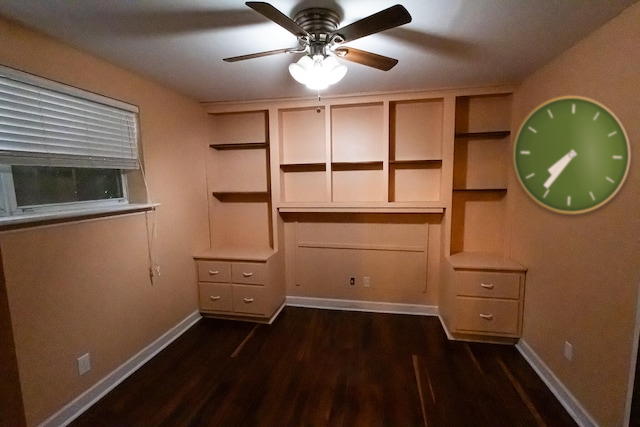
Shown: h=7 m=36
